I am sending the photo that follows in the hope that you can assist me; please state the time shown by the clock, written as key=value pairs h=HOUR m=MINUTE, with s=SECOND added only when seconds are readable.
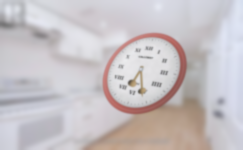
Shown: h=6 m=26
